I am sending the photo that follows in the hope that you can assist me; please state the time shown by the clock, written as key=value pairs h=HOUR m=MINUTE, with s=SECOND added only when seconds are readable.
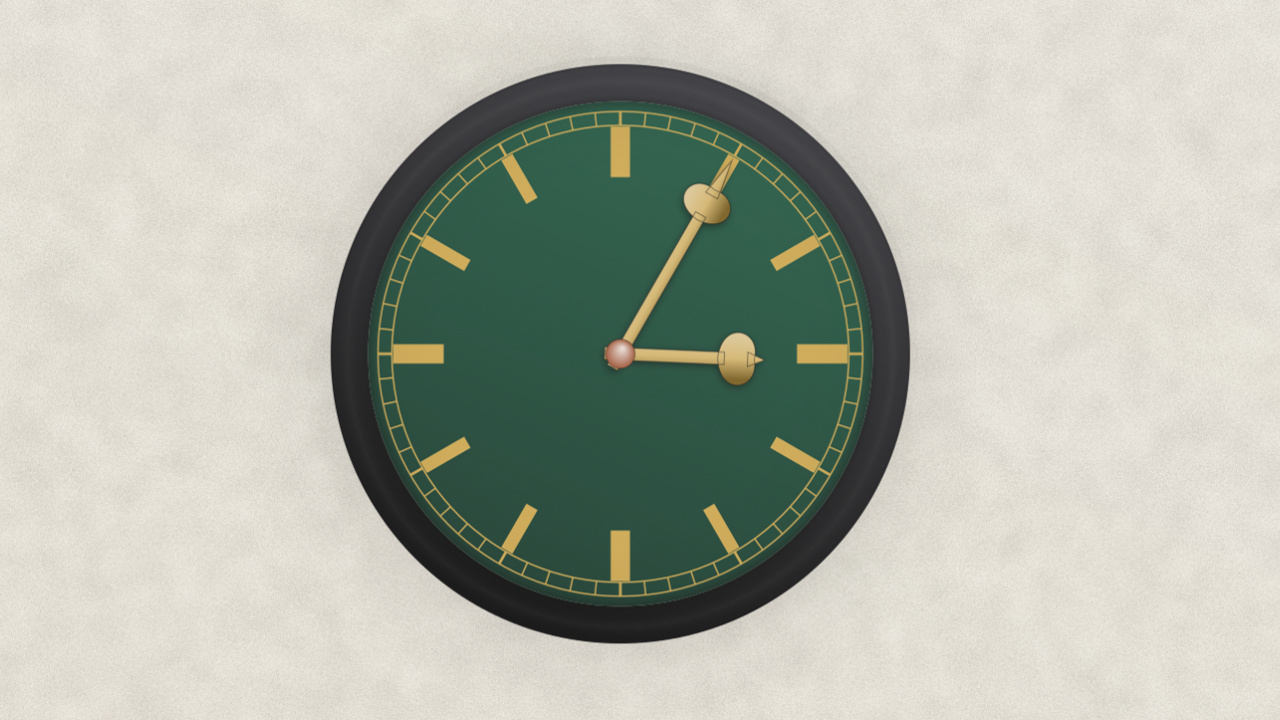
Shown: h=3 m=5
